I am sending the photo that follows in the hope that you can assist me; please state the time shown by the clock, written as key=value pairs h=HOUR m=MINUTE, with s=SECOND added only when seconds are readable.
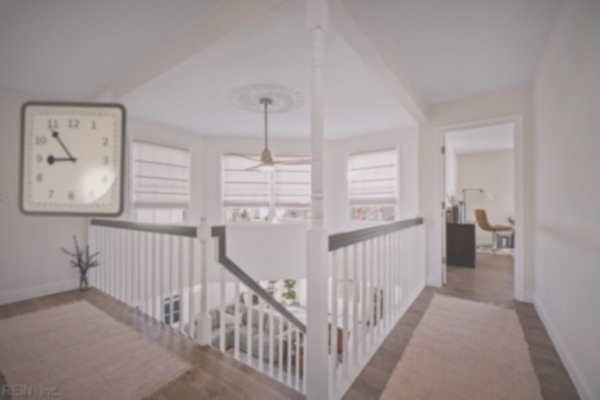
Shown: h=8 m=54
